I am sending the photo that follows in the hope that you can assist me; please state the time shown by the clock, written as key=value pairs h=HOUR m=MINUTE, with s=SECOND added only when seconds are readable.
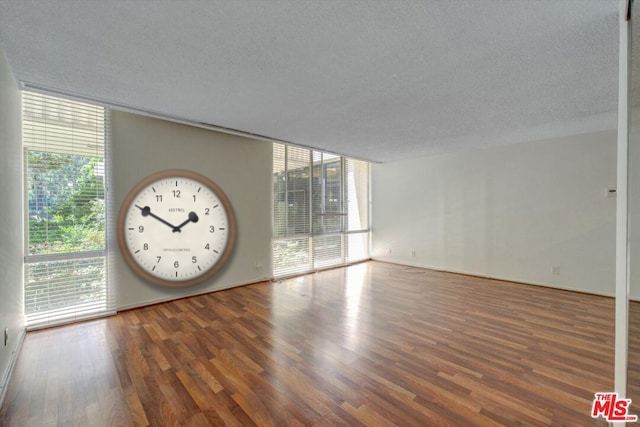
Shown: h=1 m=50
